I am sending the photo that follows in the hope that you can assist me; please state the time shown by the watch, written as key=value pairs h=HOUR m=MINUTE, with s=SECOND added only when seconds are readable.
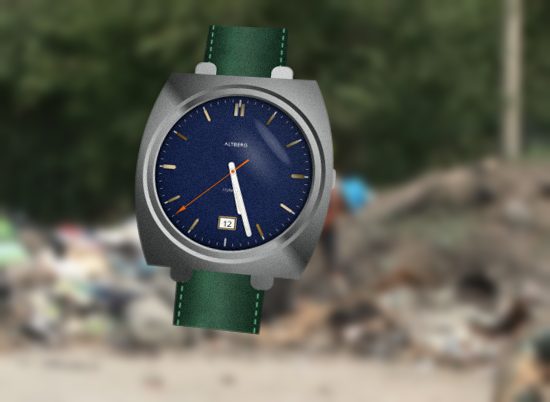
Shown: h=5 m=26 s=38
